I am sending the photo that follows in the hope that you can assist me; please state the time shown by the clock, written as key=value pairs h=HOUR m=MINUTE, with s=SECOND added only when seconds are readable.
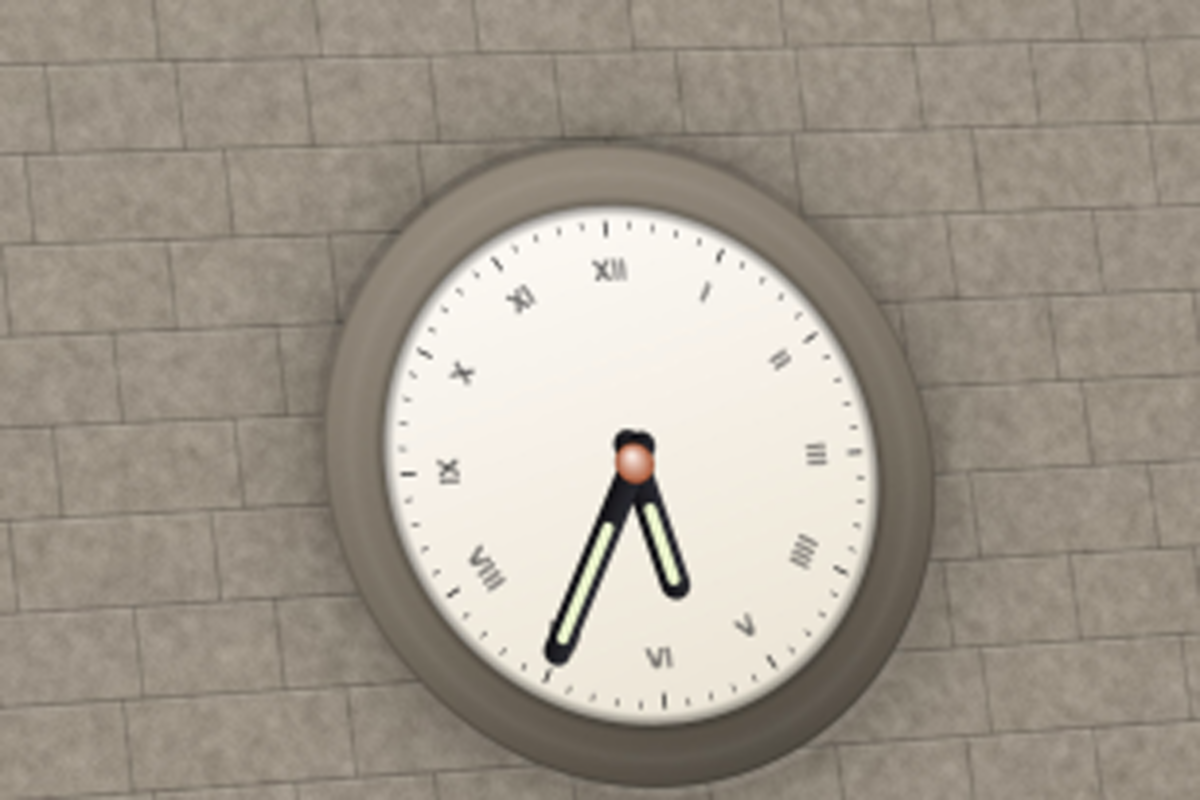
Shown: h=5 m=35
